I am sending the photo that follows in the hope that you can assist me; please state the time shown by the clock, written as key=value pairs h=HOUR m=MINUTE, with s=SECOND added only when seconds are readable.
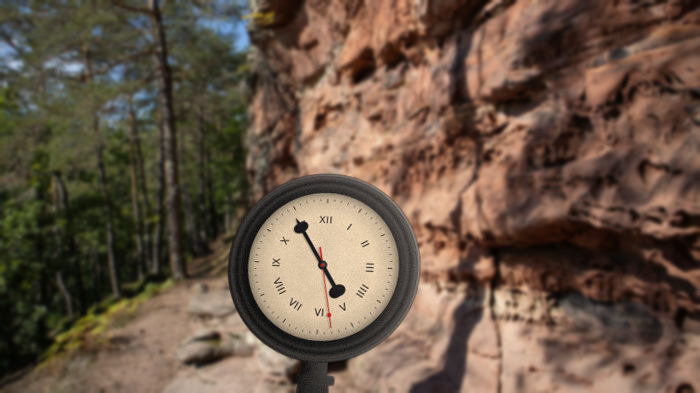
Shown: h=4 m=54 s=28
